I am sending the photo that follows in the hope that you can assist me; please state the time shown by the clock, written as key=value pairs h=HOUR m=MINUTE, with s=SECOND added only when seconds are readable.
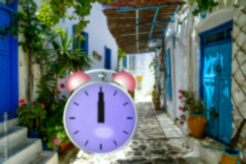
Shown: h=12 m=0
